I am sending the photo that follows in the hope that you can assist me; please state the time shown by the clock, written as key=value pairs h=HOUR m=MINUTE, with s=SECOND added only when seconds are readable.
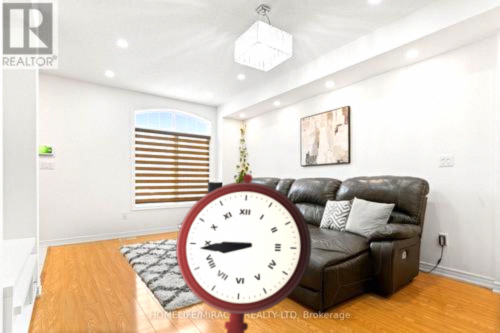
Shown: h=8 m=44
